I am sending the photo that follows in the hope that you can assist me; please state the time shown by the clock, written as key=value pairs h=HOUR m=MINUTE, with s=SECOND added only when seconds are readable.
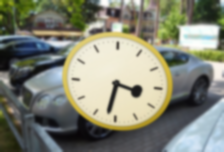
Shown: h=3 m=32
